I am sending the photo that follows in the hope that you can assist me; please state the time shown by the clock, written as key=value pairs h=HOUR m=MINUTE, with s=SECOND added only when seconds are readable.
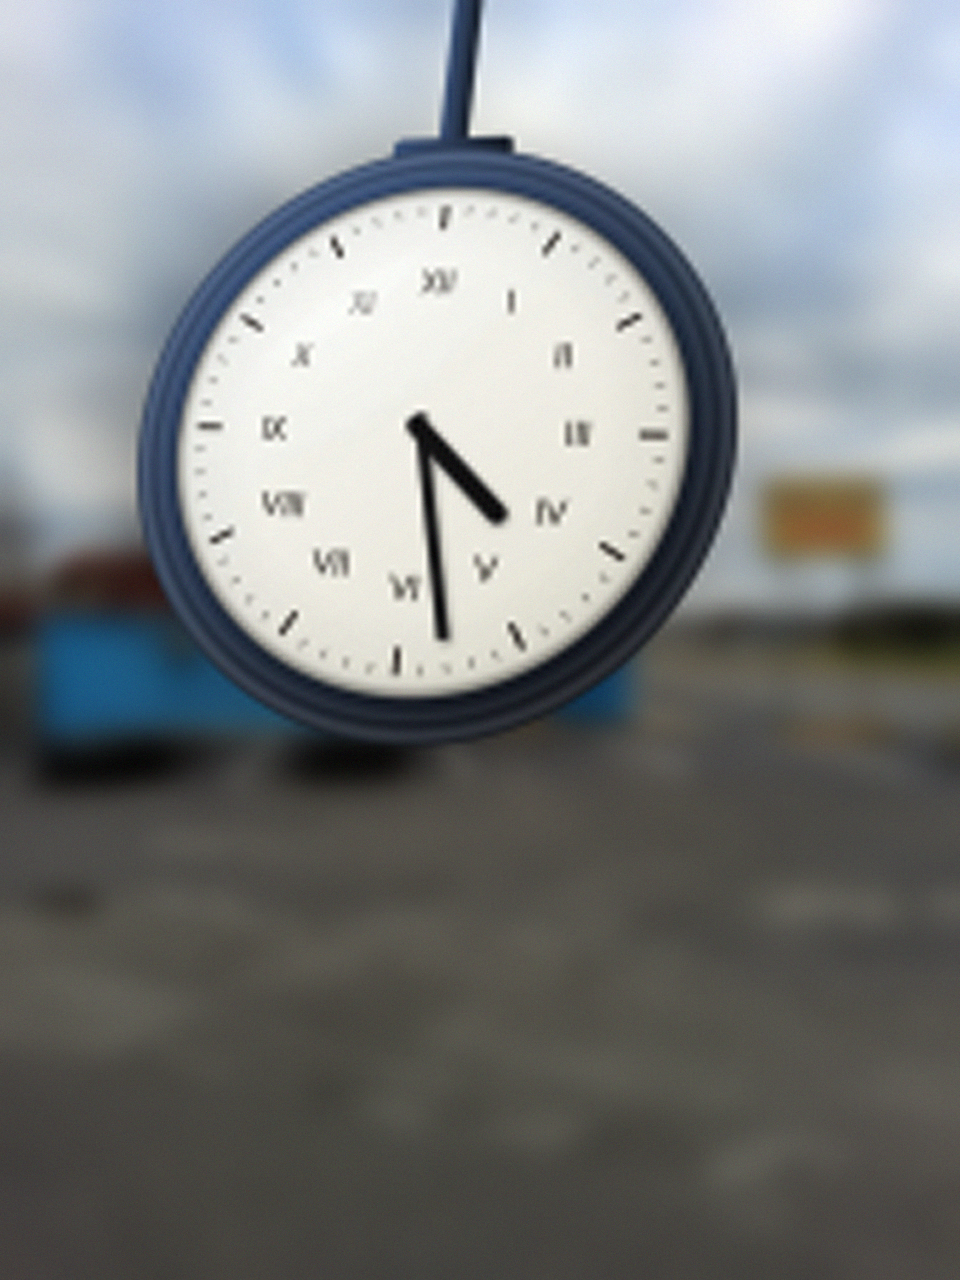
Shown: h=4 m=28
